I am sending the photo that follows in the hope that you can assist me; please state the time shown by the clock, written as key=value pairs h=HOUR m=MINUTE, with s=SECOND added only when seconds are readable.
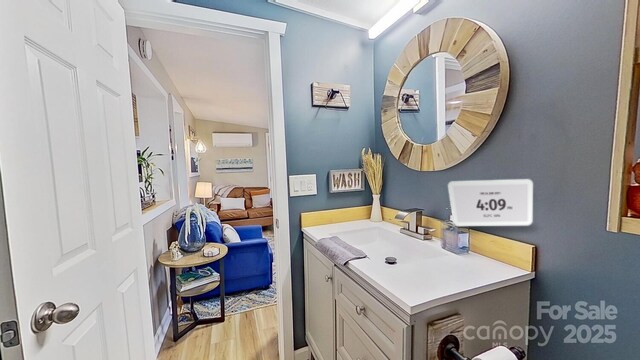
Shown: h=4 m=9
